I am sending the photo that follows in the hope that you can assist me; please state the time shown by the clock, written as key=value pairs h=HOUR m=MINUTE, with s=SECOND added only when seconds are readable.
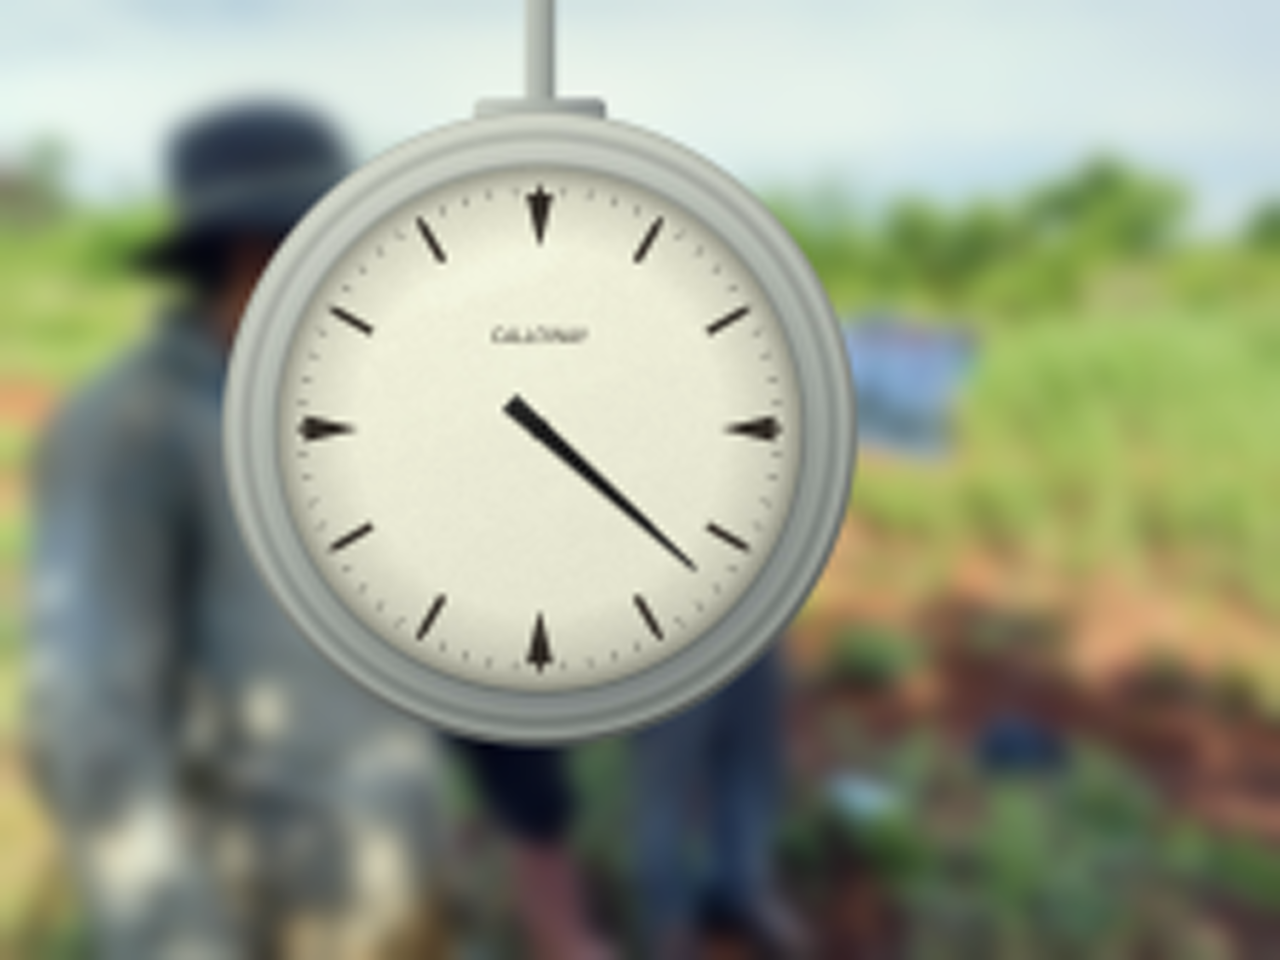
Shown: h=4 m=22
